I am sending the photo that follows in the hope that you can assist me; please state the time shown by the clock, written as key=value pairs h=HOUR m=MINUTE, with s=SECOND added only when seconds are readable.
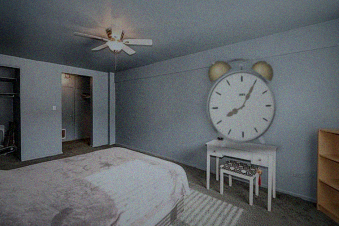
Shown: h=8 m=5
